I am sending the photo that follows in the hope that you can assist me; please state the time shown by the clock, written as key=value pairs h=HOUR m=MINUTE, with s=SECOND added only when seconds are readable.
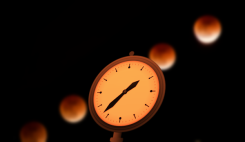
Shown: h=1 m=37
